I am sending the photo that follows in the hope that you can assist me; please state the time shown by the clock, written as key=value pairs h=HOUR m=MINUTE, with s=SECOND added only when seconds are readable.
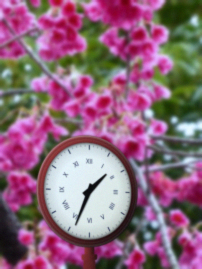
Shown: h=1 m=34
